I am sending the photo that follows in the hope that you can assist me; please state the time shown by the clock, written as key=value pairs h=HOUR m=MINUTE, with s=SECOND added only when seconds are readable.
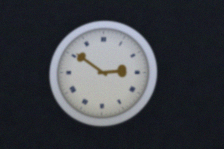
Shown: h=2 m=51
